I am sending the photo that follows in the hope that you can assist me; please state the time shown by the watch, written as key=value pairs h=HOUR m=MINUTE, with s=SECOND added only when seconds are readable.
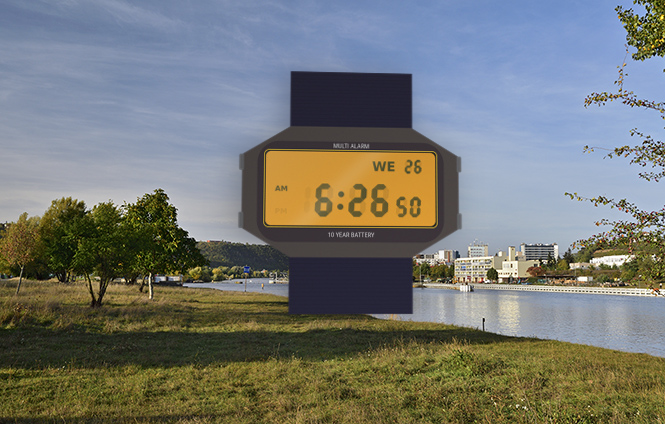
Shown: h=6 m=26 s=50
